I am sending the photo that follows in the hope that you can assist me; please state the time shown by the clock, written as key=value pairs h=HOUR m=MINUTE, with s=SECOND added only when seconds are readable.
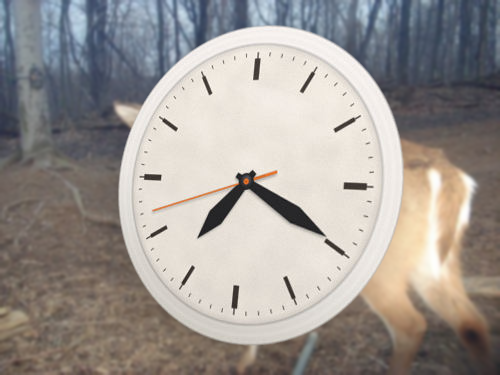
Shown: h=7 m=19 s=42
